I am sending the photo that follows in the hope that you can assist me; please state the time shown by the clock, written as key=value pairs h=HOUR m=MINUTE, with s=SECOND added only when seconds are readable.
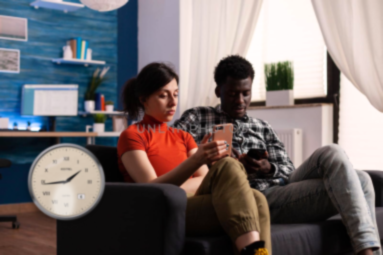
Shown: h=1 m=44
